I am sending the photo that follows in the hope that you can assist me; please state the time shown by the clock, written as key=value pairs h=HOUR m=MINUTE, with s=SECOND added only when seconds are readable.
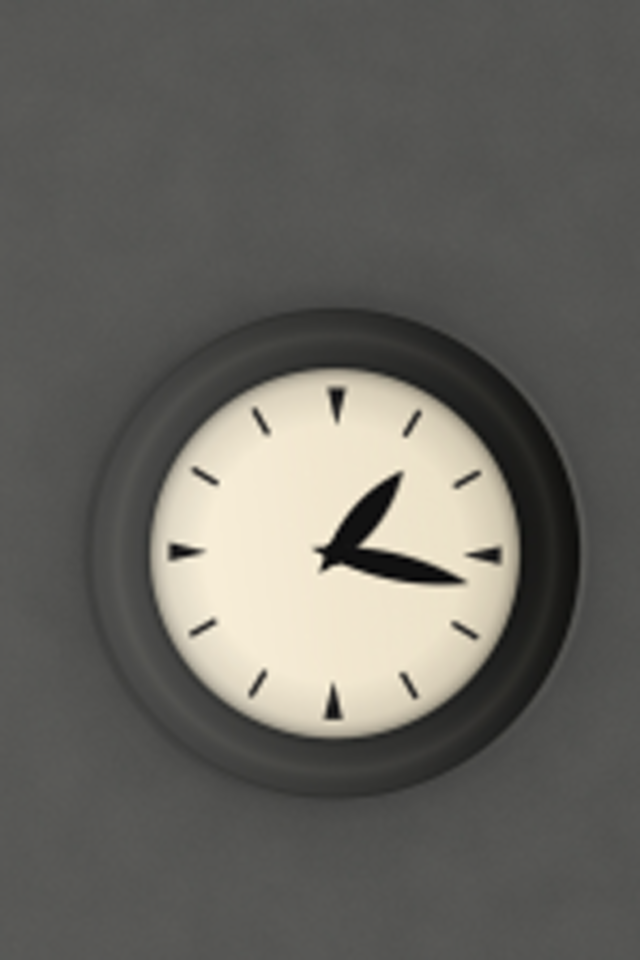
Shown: h=1 m=17
